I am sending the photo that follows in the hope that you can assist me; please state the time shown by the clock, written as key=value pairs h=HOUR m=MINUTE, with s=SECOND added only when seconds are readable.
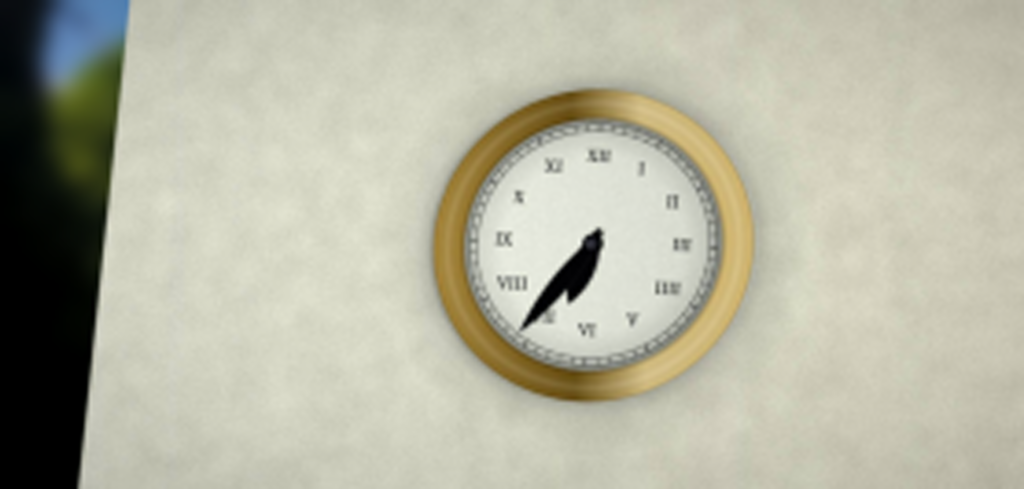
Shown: h=6 m=36
